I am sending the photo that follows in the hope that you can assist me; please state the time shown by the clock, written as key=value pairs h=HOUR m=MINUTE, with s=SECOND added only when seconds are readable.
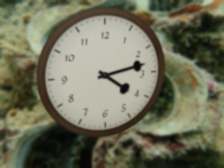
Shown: h=4 m=13
